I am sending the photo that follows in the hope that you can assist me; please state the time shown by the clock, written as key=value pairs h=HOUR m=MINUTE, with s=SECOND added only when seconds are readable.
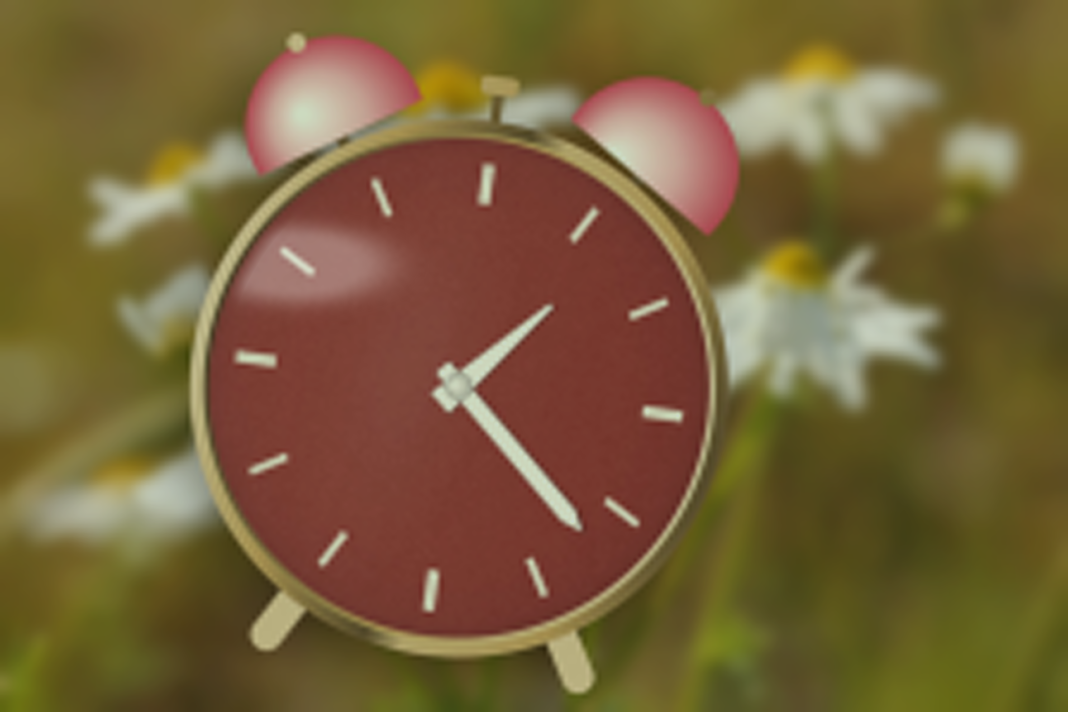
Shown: h=1 m=22
